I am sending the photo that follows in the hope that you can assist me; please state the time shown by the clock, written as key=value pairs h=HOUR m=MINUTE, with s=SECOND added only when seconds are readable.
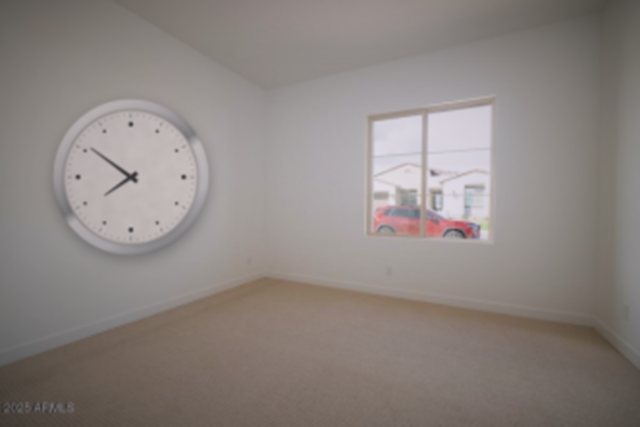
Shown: h=7 m=51
